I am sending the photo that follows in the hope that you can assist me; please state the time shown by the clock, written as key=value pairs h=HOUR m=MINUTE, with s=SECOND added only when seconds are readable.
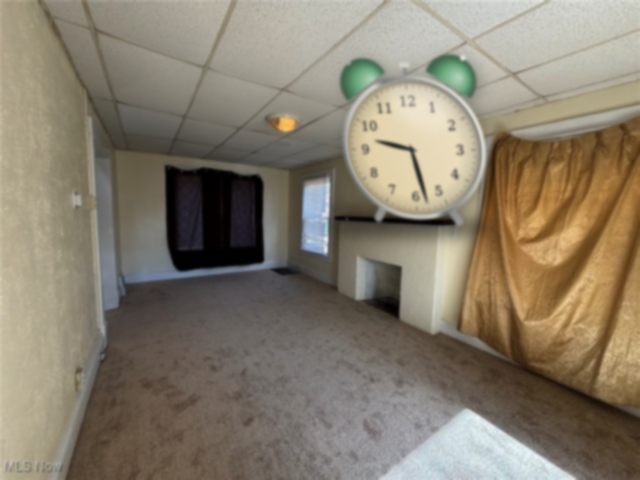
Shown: h=9 m=28
